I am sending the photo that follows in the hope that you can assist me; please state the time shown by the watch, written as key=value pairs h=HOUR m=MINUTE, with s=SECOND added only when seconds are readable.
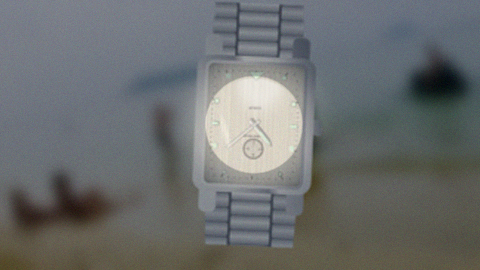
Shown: h=4 m=38
